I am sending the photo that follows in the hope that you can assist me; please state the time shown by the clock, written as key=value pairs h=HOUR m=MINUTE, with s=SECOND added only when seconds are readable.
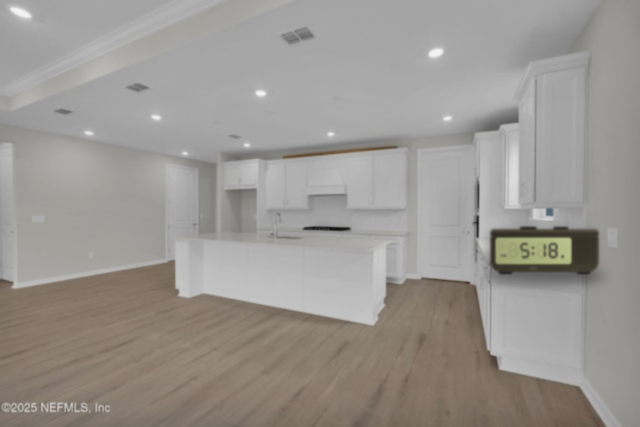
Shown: h=5 m=18
